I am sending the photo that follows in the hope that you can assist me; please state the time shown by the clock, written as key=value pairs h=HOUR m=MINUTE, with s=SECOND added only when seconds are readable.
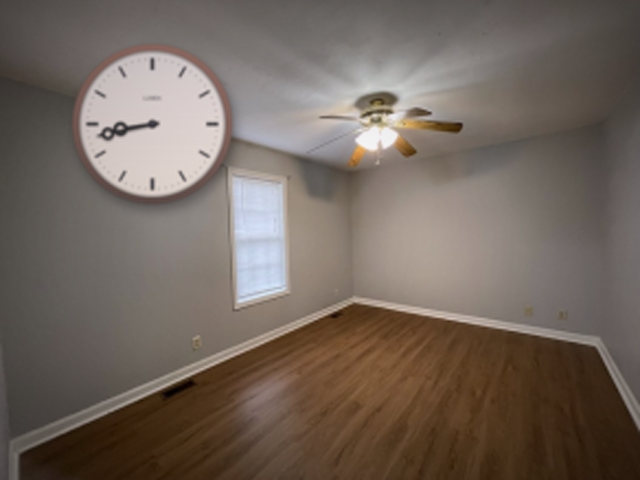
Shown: h=8 m=43
